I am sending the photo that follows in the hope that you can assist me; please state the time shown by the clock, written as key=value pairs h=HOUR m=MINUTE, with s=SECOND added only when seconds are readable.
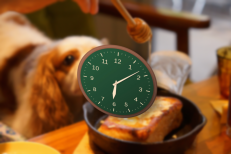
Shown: h=6 m=8
